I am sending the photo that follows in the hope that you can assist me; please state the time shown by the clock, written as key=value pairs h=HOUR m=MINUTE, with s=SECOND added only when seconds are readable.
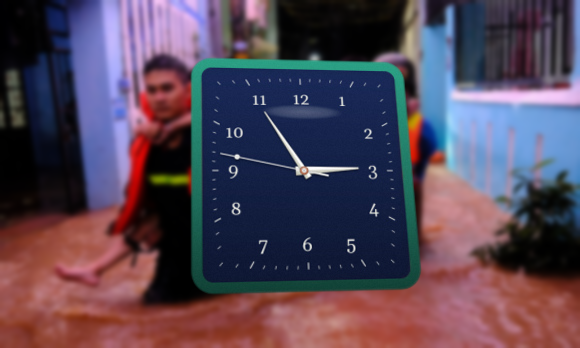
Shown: h=2 m=54 s=47
